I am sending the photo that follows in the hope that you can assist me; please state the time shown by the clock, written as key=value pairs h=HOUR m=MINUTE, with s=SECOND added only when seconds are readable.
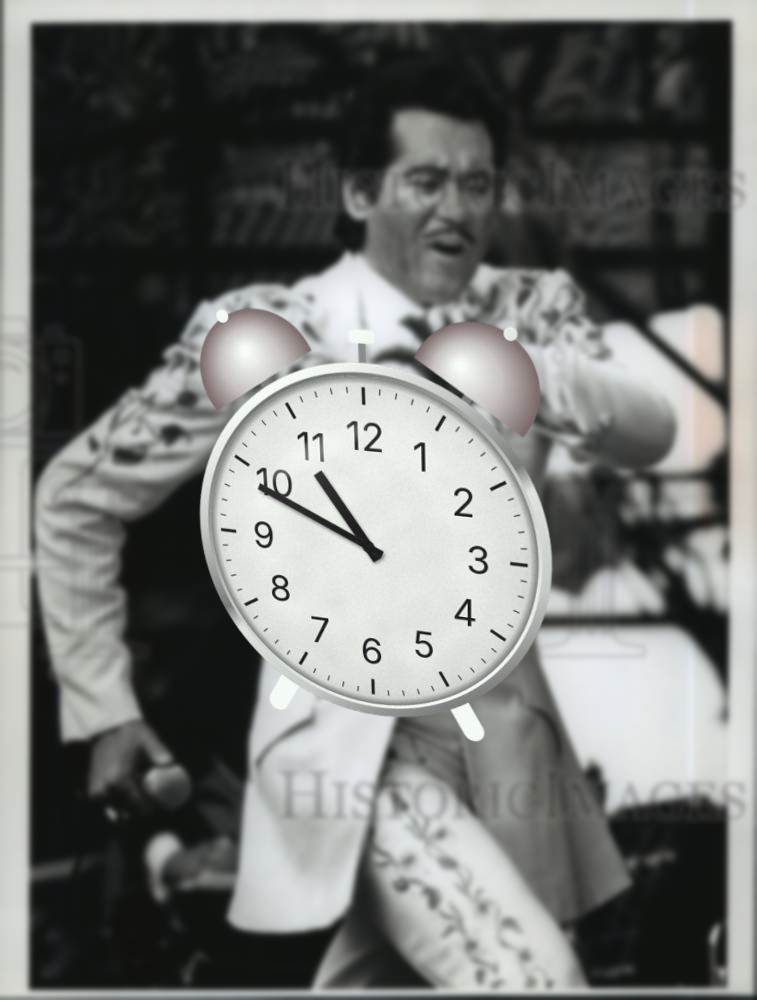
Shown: h=10 m=49
